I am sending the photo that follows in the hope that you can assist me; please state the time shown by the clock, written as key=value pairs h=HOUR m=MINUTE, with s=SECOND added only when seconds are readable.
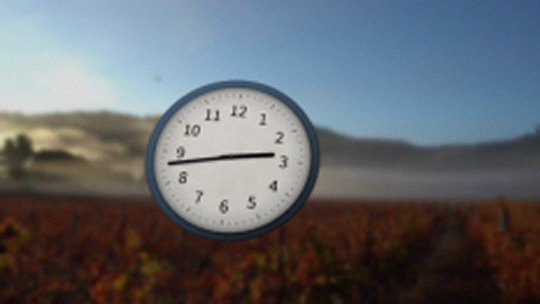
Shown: h=2 m=43
